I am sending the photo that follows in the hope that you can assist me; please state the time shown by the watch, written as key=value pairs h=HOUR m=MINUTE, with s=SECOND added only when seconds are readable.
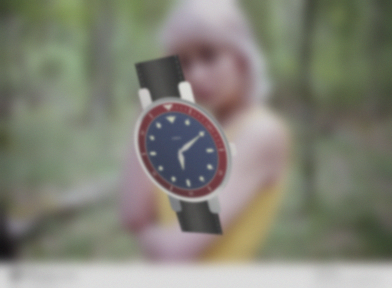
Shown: h=6 m=10
